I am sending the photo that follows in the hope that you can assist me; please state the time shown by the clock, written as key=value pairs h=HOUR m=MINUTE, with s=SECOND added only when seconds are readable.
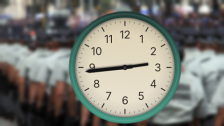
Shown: h=2 m=44
